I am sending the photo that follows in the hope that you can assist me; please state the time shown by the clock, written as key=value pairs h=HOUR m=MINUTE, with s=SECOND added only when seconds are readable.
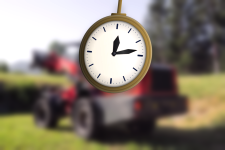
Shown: h=12 m=13
